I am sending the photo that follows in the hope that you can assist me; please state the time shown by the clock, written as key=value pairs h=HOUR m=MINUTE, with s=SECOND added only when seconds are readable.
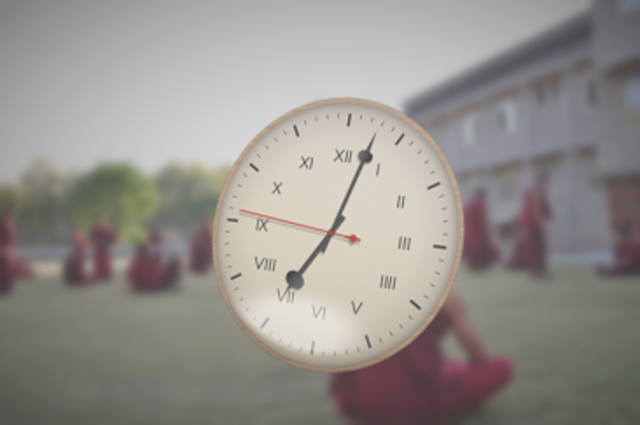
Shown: h=7 m=2 s=46
